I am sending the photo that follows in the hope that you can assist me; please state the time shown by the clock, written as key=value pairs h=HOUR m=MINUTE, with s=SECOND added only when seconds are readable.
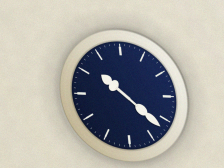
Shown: h=10 m=22
